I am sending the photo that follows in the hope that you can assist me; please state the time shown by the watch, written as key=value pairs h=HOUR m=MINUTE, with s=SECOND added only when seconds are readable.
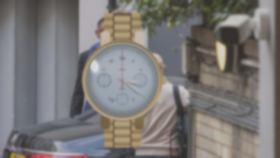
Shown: h=3 m=21
